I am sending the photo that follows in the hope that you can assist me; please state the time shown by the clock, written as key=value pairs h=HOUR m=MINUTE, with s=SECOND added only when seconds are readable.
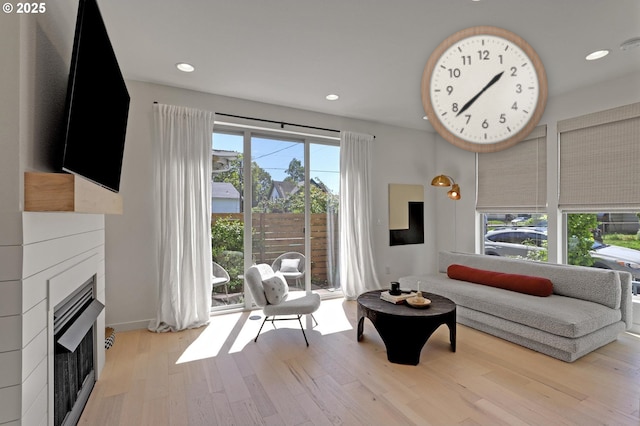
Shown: h=1 m=38
